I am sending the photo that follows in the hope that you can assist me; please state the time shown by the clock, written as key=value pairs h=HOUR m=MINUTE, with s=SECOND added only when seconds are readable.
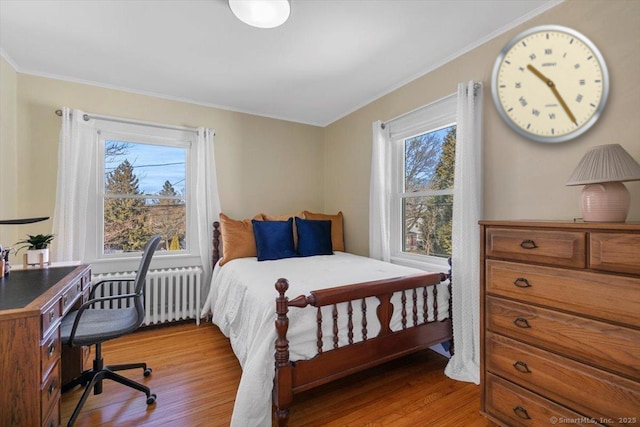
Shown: h=10 m=25
